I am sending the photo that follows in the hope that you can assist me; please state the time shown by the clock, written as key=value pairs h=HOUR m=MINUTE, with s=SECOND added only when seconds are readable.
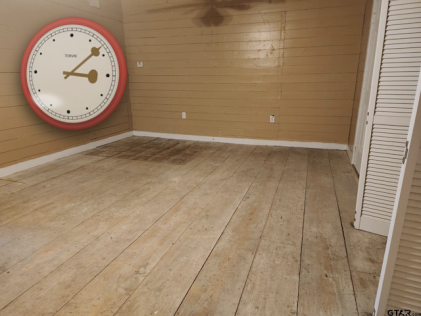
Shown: h=3 m=8
